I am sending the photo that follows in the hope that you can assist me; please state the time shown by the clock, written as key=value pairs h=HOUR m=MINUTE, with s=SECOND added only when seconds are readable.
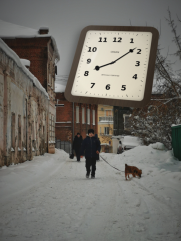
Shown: h=8 m=8
